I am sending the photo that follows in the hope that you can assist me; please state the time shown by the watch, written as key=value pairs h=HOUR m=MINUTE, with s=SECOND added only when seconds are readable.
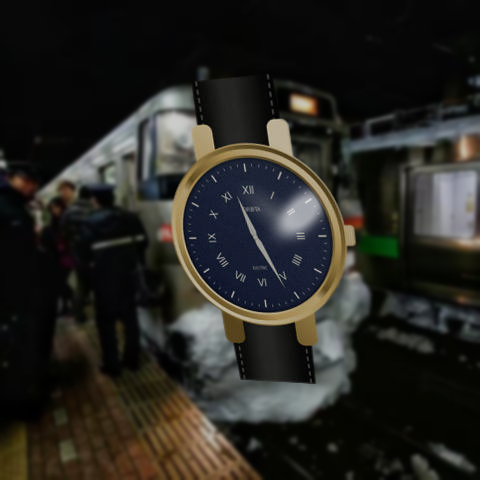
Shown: h=11 m=26
